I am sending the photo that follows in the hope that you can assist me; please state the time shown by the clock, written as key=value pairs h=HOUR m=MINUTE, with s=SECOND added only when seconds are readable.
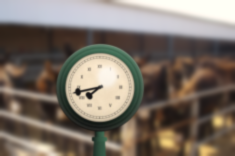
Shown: h=7 m=43
